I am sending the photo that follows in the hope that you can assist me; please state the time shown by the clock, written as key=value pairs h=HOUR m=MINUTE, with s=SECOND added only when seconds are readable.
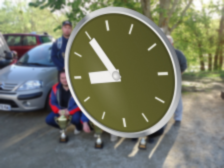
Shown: h=8 m=55
